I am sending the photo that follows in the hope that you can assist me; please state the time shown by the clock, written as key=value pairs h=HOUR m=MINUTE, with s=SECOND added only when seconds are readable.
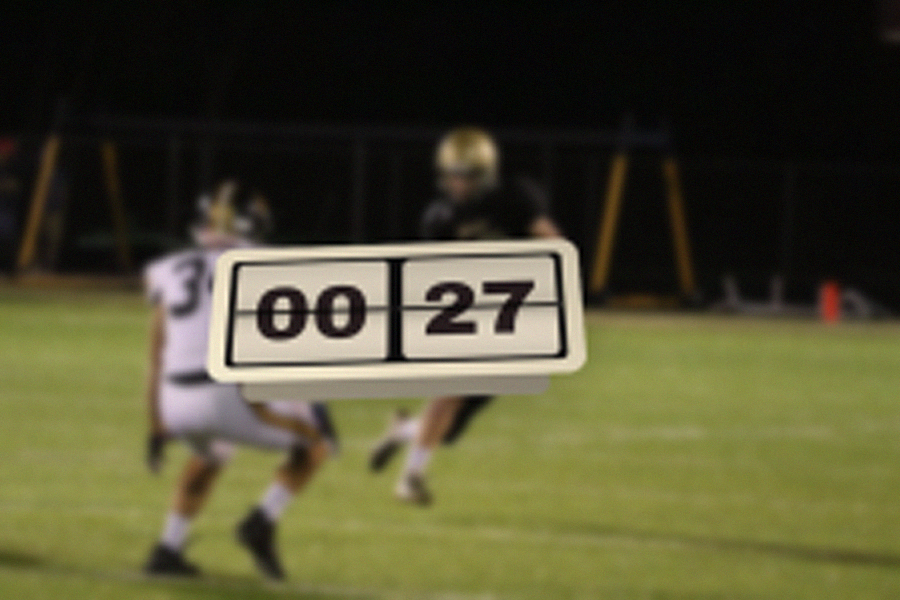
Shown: h=0 m=27
